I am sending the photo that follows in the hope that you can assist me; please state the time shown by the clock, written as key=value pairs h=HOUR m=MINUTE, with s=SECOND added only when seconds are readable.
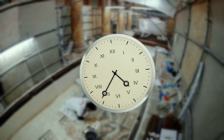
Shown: h=4 m=36
